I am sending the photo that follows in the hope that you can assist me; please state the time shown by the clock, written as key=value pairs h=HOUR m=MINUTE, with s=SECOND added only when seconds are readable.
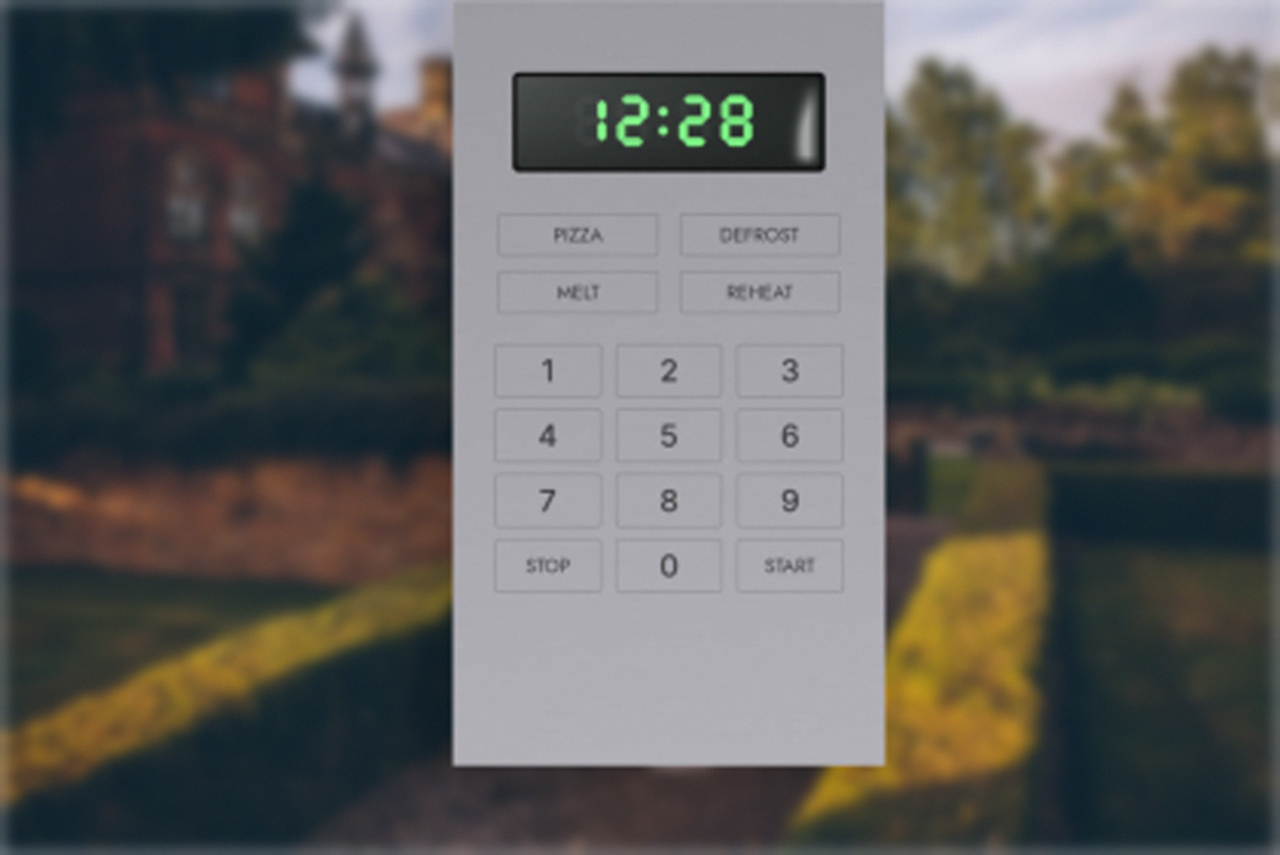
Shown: h=12 m=28
